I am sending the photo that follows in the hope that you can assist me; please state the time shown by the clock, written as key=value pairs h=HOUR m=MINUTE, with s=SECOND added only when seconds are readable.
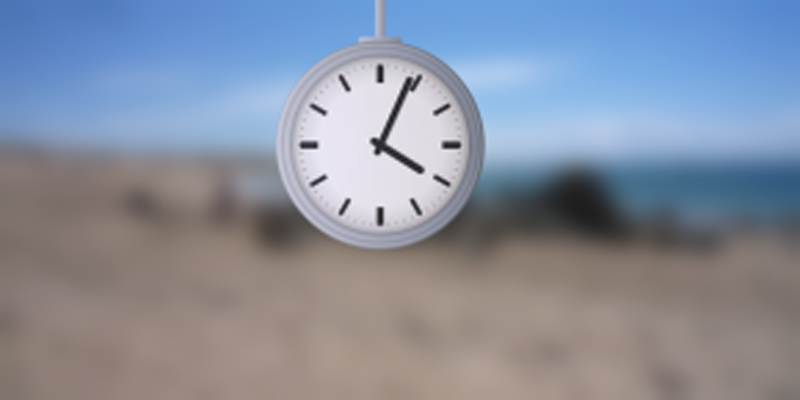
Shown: h=4 m=4
